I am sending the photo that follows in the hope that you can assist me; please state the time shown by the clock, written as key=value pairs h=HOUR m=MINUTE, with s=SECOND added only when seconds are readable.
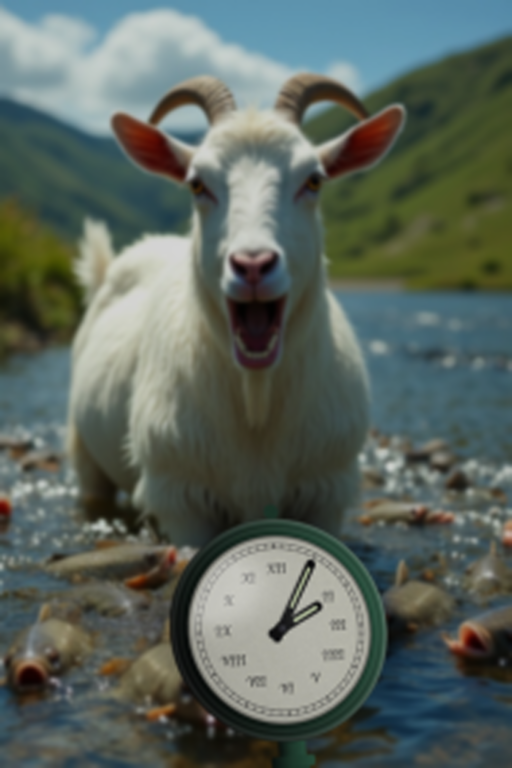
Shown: h=2 m=5
